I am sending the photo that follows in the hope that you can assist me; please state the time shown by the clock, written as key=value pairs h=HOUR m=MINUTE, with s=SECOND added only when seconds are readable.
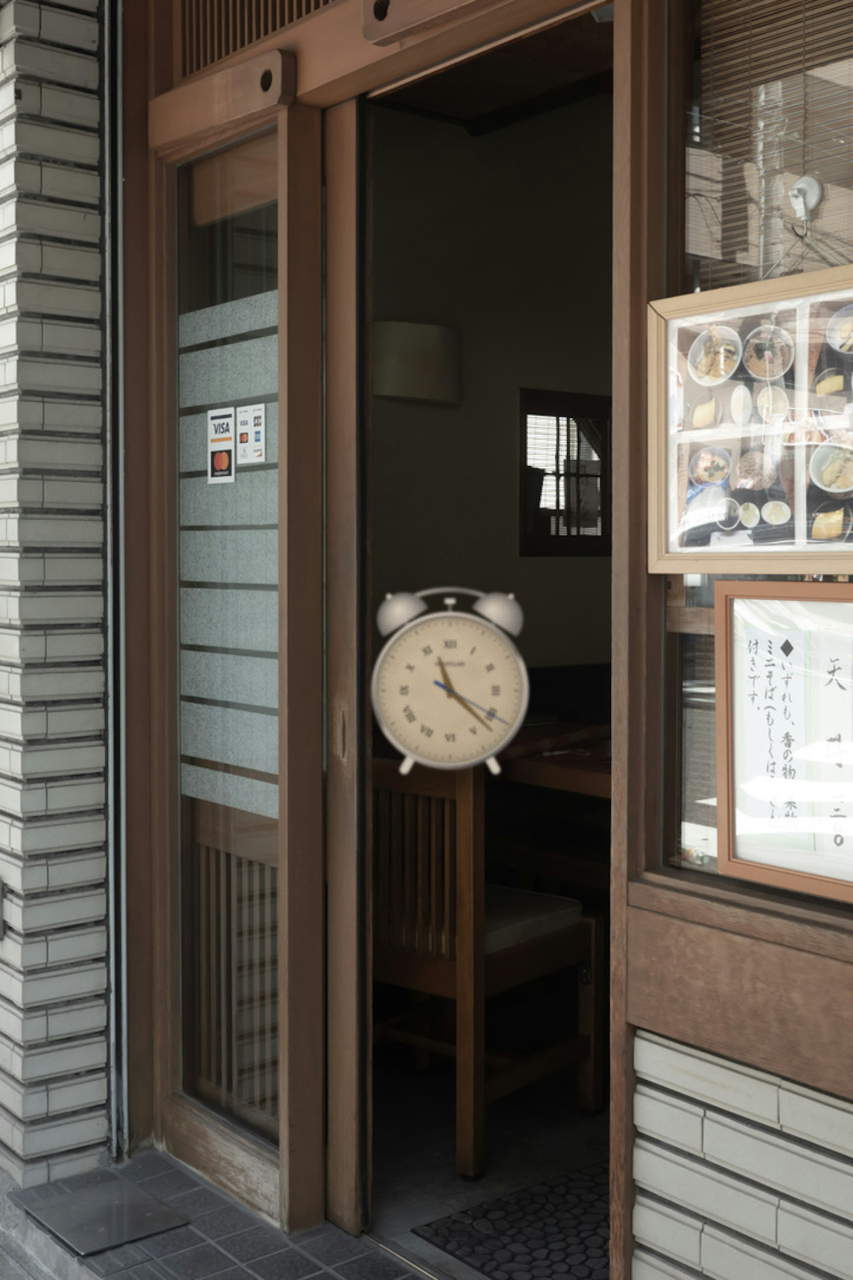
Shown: h=11 m=22 s=20
